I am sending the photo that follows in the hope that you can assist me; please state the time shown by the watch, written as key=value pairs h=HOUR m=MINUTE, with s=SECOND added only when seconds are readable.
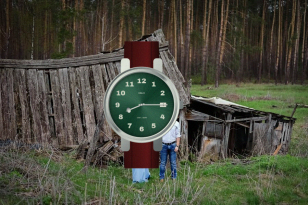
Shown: h=8 m=15
